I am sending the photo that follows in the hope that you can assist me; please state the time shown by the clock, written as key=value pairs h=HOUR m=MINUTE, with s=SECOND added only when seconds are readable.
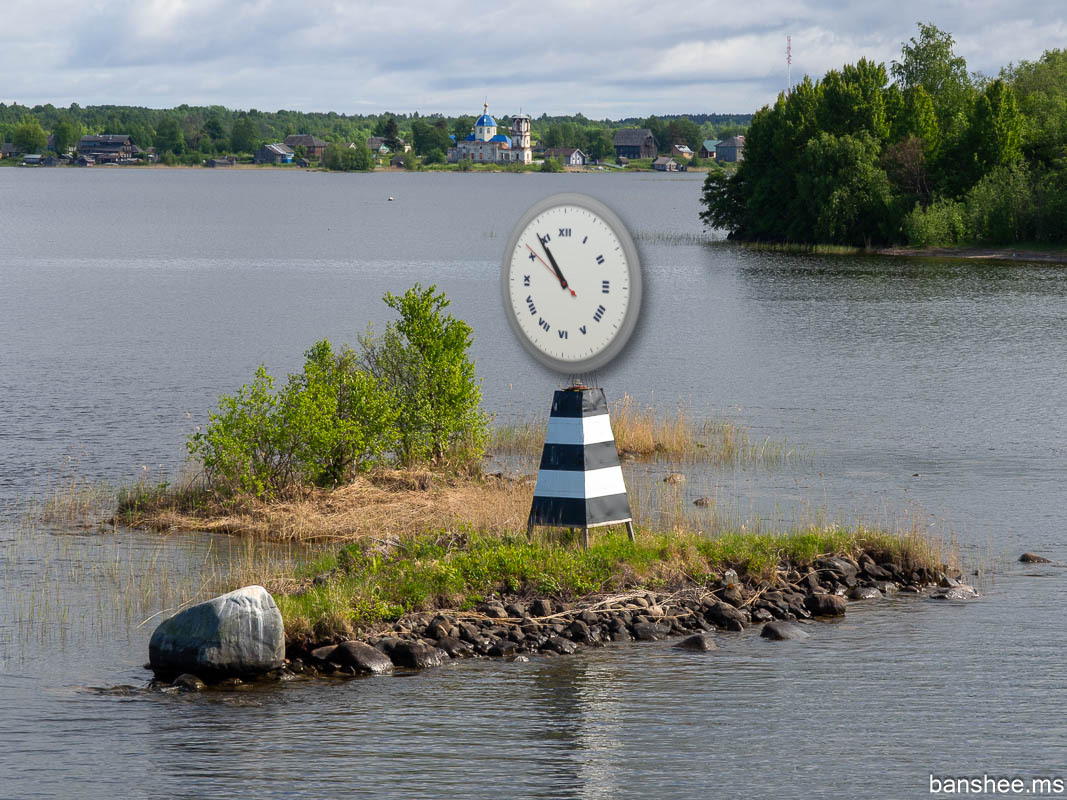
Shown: h=10 m=53 s=51
